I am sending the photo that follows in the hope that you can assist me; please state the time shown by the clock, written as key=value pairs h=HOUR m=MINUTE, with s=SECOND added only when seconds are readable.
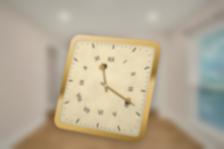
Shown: h=11 m=19
